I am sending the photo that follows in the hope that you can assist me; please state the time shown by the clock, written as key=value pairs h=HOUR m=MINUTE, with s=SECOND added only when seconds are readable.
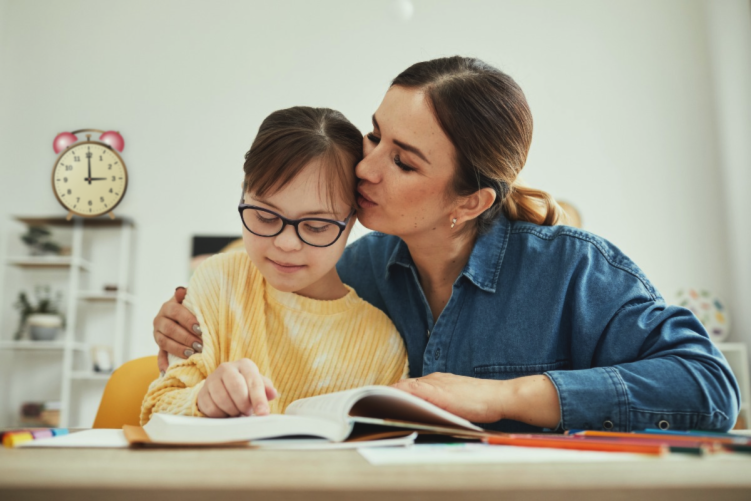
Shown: h=3 m=0
